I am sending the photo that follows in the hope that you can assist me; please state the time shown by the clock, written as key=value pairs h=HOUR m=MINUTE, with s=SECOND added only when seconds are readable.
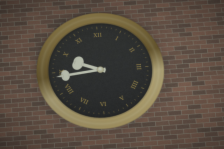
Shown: h=9 m=44
